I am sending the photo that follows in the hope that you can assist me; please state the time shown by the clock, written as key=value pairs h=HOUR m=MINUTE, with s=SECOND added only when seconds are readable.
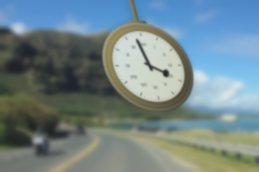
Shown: h=3 m=58
